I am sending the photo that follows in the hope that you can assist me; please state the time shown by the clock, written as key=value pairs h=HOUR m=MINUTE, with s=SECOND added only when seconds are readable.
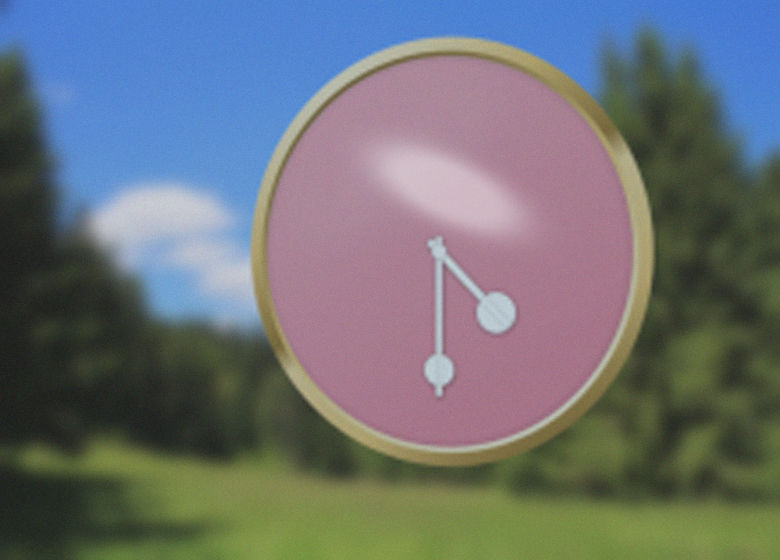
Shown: h=4 m=30
